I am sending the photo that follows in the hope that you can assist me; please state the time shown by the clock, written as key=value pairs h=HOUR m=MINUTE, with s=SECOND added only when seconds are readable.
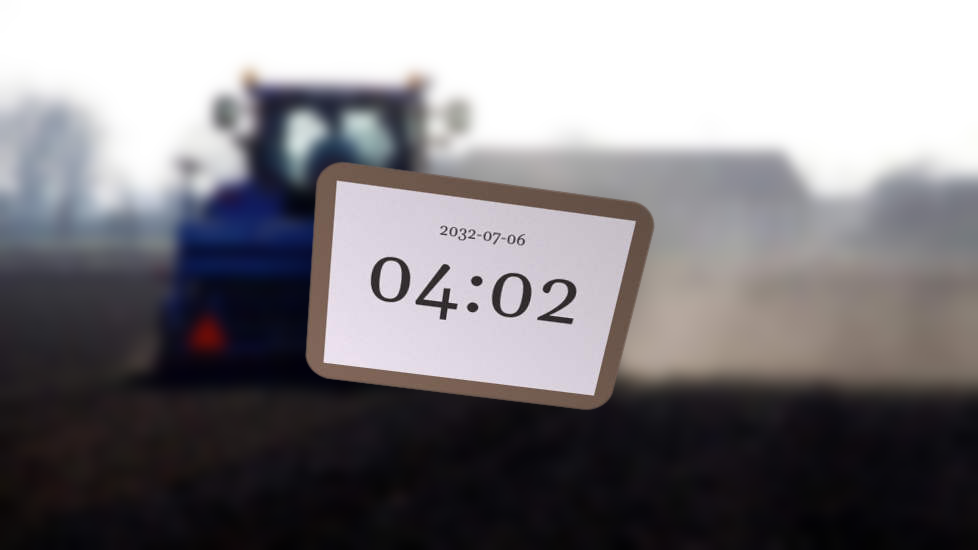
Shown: h=4 m=2
